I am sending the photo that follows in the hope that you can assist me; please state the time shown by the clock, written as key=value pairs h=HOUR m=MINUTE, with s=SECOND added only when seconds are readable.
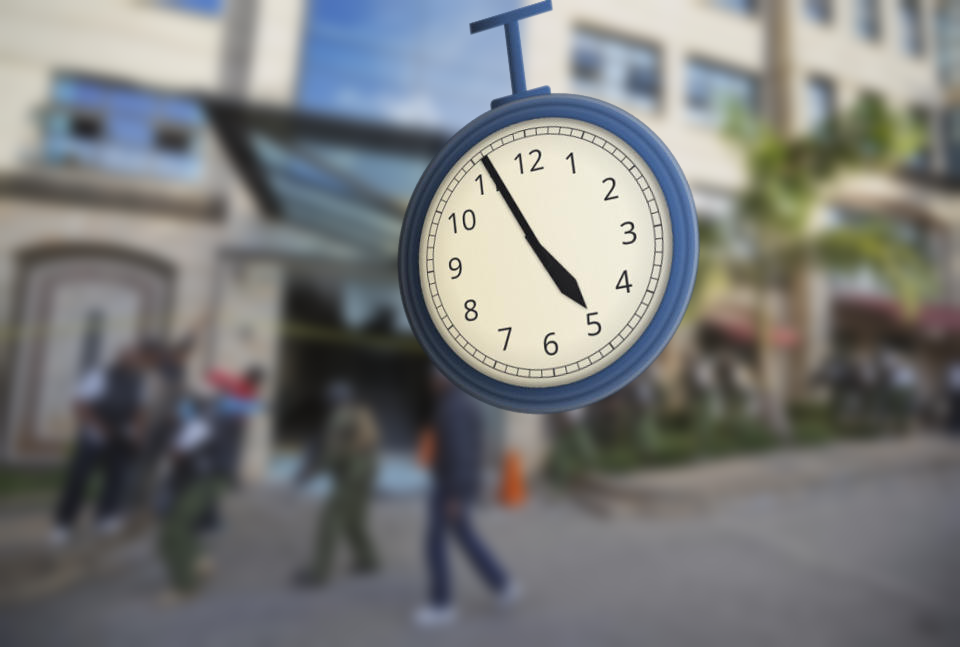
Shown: h=4 m=56
